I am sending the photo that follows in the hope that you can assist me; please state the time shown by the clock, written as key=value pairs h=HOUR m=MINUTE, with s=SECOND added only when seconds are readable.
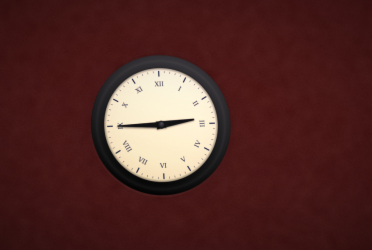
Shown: h=2 m=45
